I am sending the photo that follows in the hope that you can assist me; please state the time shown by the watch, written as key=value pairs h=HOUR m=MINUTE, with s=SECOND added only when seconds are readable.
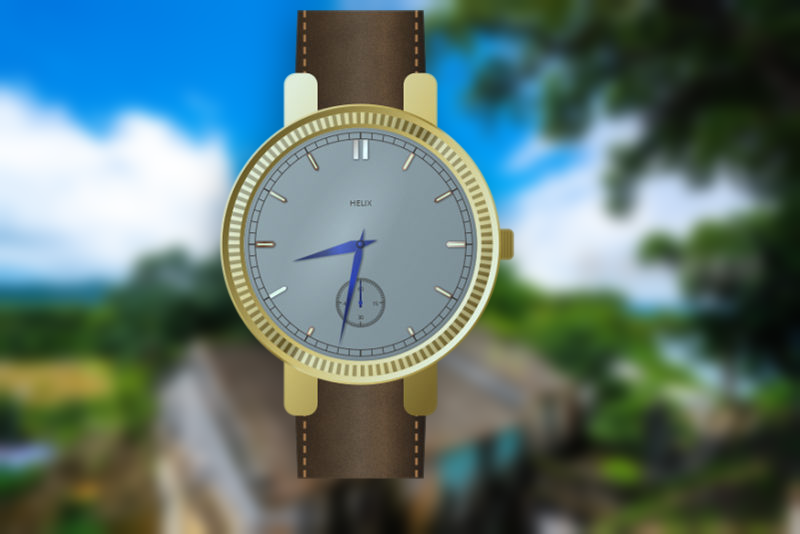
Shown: h=8 m=32
